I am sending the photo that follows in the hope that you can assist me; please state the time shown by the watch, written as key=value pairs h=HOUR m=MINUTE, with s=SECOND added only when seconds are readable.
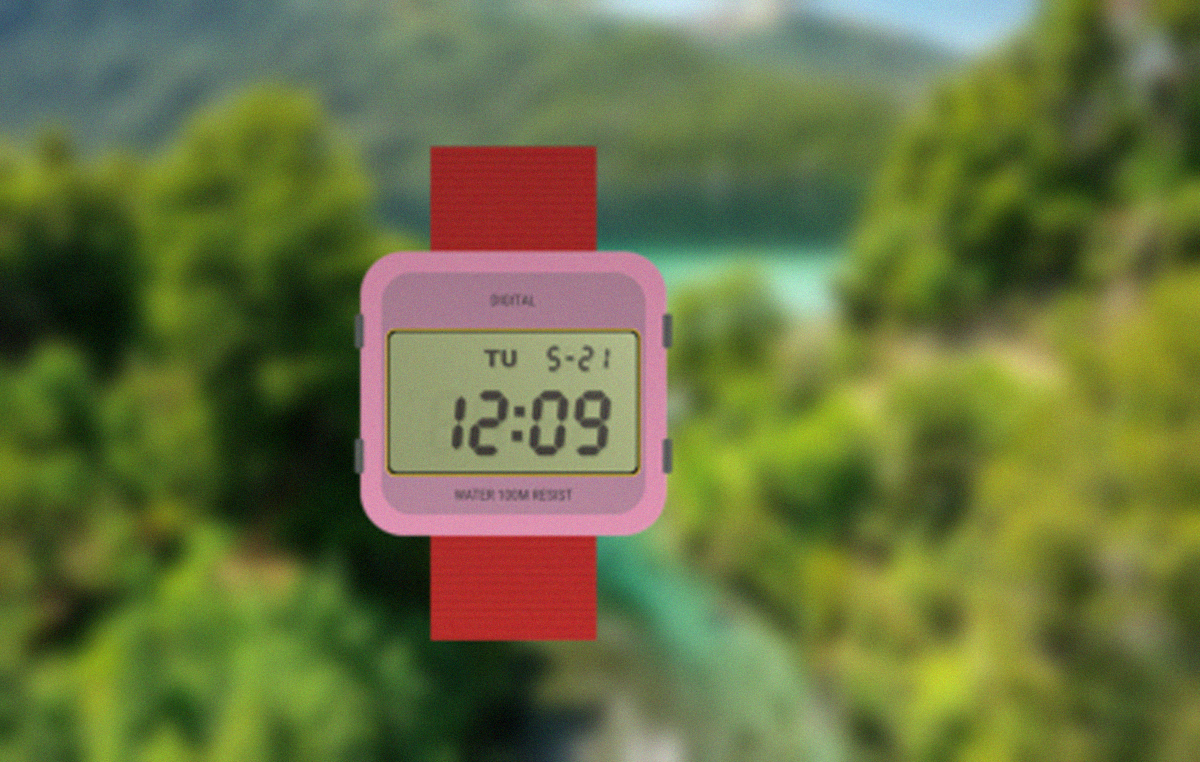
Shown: h=12 m=9
